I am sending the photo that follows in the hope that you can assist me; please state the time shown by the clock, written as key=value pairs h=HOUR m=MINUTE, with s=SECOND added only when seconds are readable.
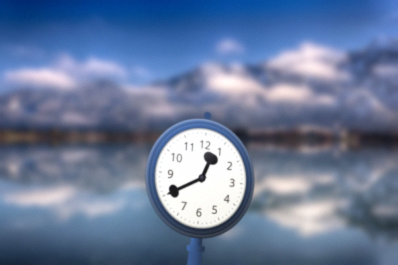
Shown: h=12 m=40
